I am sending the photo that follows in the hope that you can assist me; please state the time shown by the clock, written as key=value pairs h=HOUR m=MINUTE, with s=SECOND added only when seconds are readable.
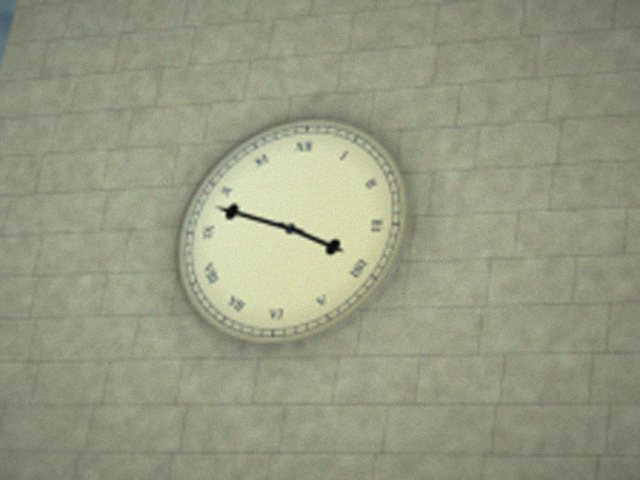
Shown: h=3 m=48
